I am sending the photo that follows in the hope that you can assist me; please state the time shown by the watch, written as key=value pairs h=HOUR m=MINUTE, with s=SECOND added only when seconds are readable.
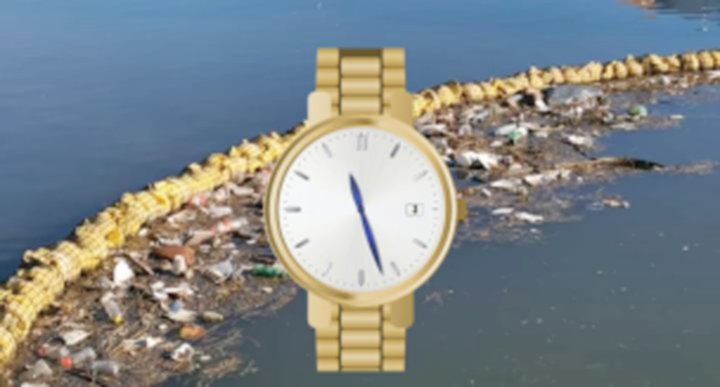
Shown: h=11 m=27
